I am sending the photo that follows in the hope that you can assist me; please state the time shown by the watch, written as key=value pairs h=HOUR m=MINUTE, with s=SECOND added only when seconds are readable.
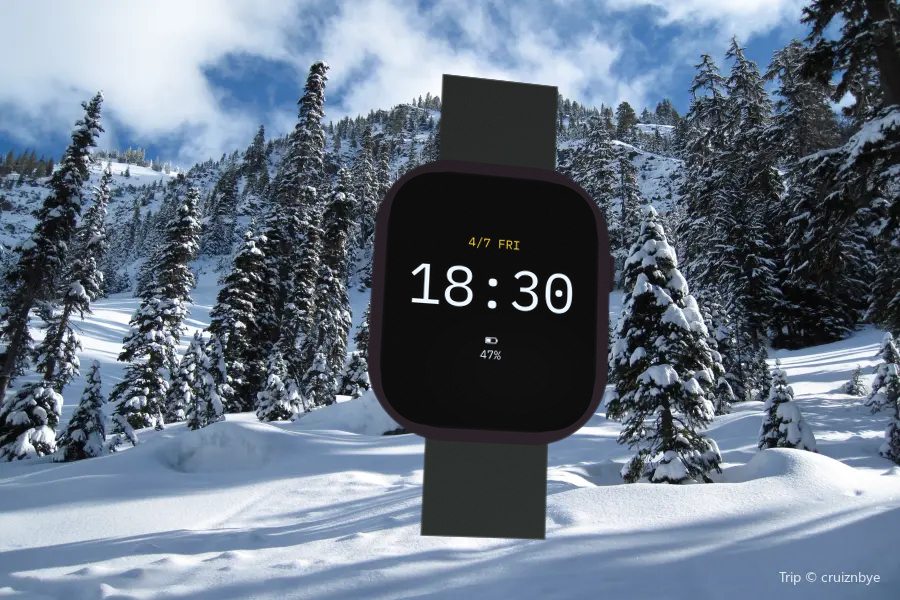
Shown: h=18 m=30
